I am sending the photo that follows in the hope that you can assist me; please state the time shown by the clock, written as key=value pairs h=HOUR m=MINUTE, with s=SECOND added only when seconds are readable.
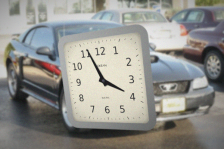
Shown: h=3 m=56
